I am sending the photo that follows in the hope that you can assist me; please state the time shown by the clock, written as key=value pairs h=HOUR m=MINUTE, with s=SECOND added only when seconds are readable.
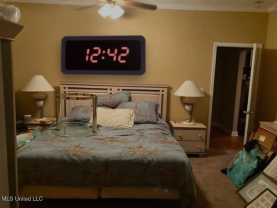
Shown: h=12 m=42
